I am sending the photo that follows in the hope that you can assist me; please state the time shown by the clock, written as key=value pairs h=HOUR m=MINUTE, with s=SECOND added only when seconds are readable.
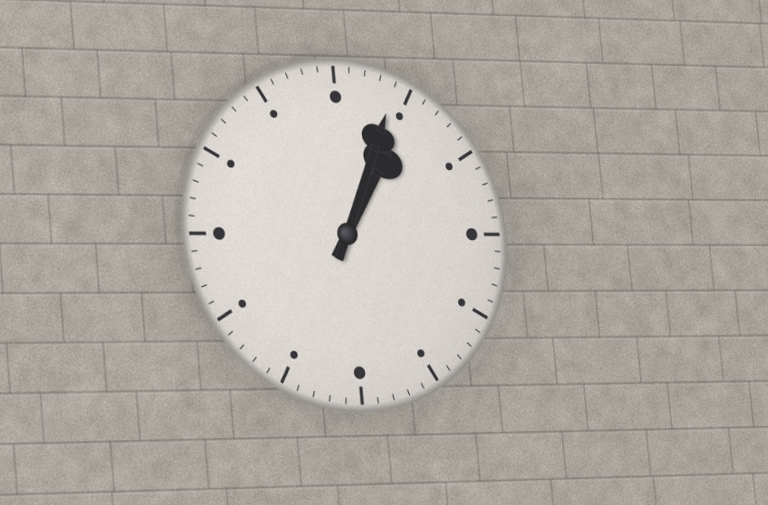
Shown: h=1 m=4
